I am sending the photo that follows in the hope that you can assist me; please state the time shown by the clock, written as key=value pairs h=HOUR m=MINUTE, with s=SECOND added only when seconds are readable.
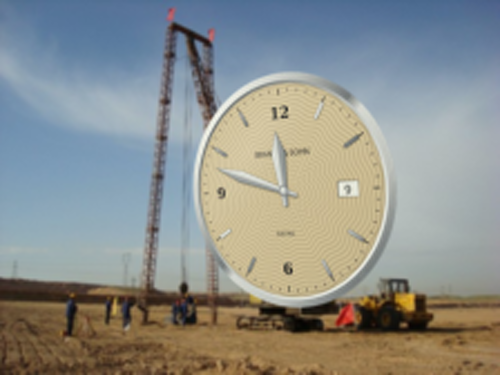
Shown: h=11 m=48
